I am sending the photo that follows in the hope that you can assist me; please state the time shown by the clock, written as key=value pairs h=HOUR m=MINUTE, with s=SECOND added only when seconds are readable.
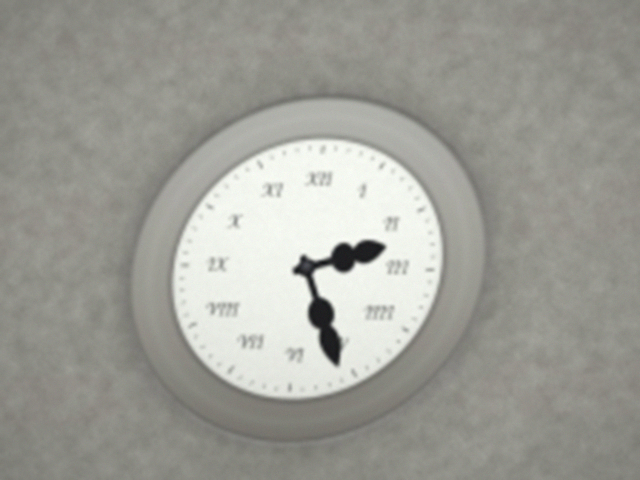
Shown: h=2 m=26
